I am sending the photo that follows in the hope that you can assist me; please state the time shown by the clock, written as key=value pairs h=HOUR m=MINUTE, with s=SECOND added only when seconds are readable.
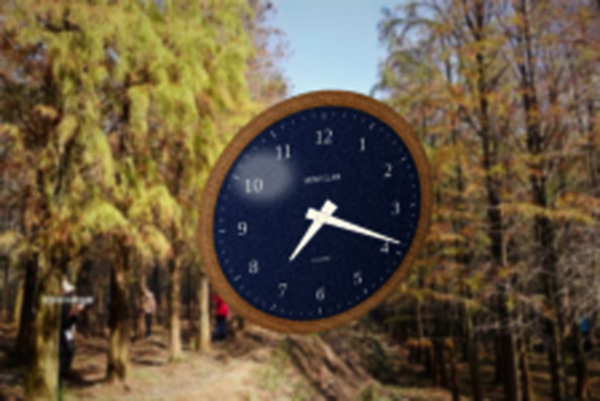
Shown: h=7 m=19
